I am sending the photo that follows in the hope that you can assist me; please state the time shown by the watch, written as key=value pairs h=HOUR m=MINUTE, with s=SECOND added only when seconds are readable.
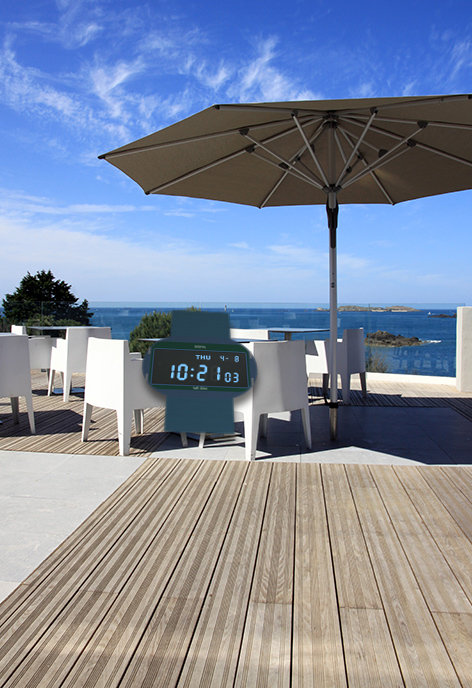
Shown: h=10 m=21 s=3
